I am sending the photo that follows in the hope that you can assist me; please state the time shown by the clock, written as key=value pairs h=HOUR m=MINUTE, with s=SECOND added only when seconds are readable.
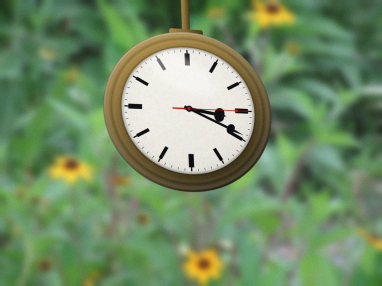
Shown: h=3 m=19 s=15
